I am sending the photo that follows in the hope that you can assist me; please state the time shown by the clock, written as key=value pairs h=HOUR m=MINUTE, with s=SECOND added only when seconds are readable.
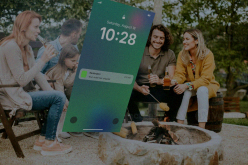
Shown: h=10 m=28
